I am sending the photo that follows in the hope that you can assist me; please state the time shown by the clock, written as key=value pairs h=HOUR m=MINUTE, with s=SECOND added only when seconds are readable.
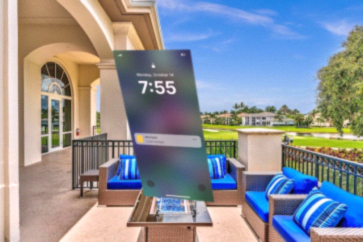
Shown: h=7 m=55
